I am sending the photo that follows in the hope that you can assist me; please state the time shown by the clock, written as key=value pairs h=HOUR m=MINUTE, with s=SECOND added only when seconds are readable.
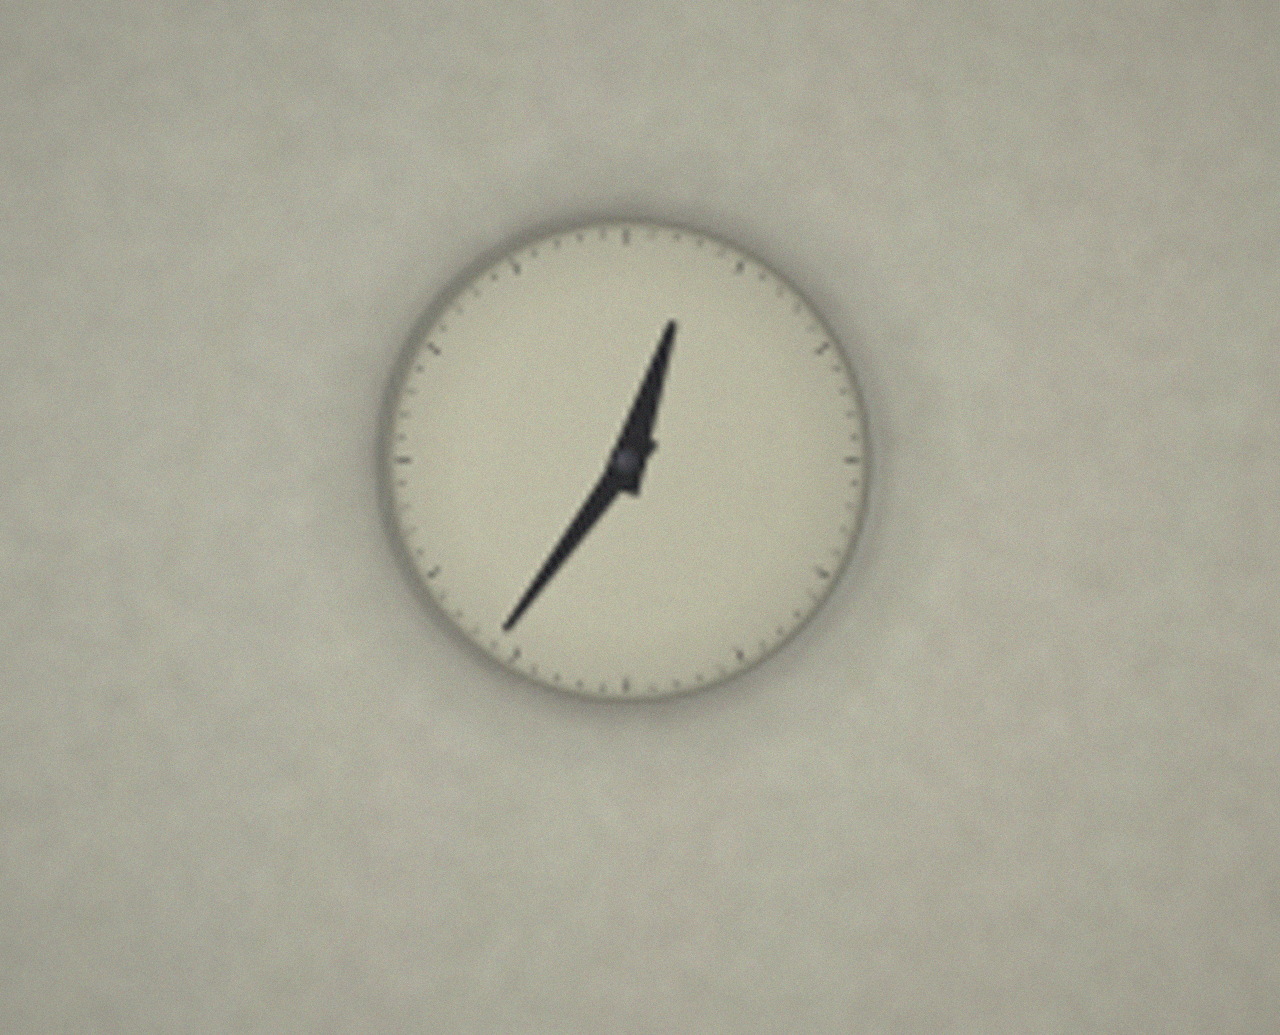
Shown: h=12 m=36
